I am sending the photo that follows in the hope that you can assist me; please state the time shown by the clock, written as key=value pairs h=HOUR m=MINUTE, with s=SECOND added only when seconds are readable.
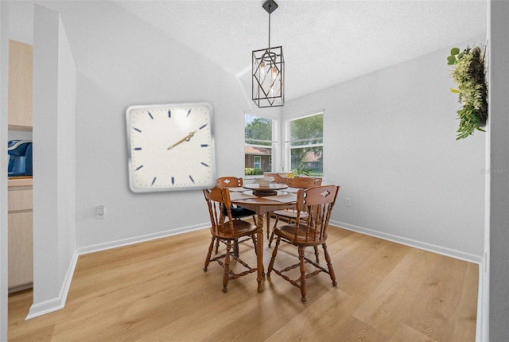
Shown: h=2 m=10
